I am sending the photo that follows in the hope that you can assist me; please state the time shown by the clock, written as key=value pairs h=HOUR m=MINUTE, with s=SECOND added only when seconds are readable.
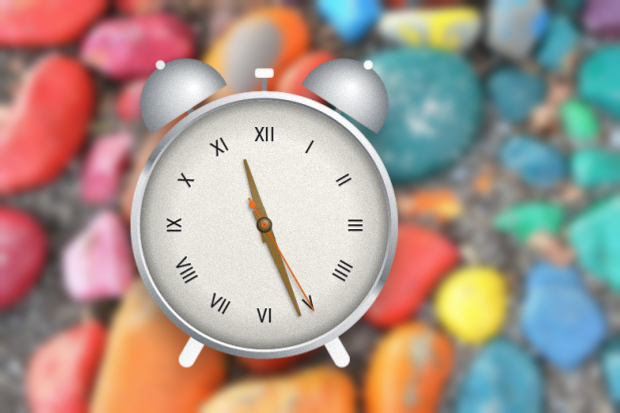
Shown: h=11 m=26 s=25
